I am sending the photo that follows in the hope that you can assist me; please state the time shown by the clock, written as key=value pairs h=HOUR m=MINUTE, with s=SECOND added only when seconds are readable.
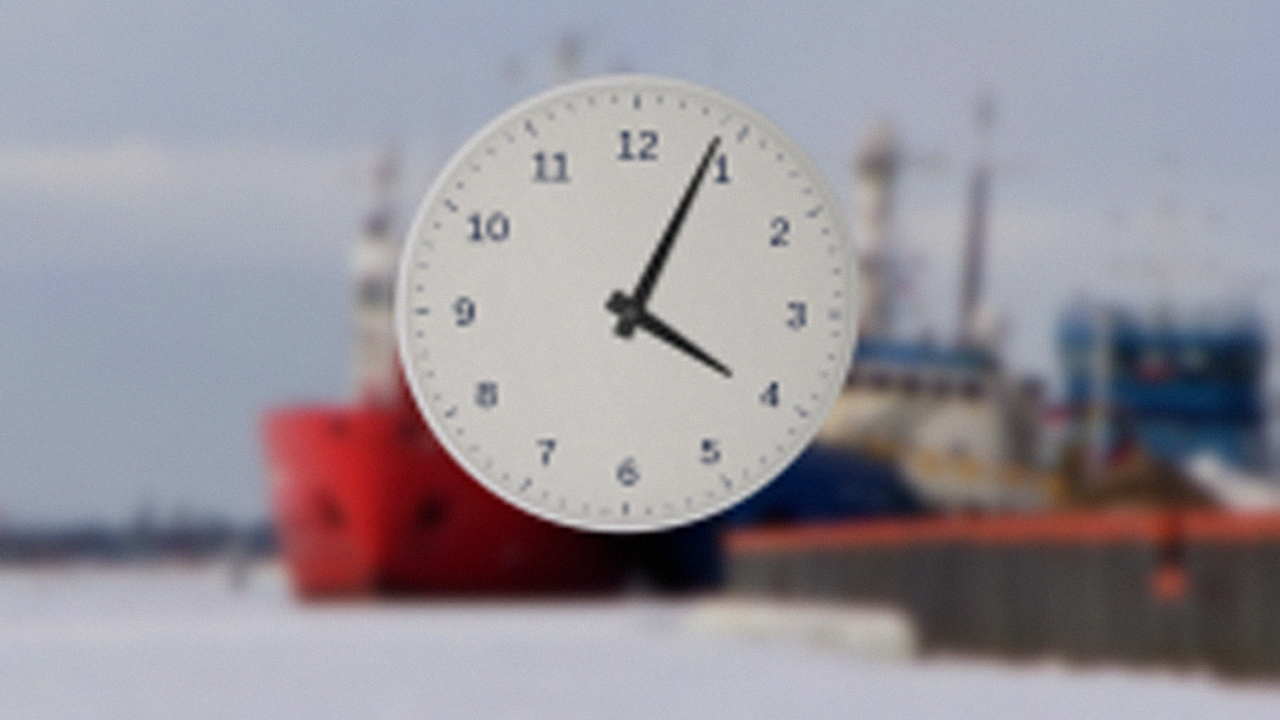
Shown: h=4 m=4
